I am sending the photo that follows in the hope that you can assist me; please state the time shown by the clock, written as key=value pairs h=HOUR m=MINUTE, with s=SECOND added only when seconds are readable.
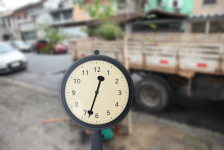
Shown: h=12 m=33
